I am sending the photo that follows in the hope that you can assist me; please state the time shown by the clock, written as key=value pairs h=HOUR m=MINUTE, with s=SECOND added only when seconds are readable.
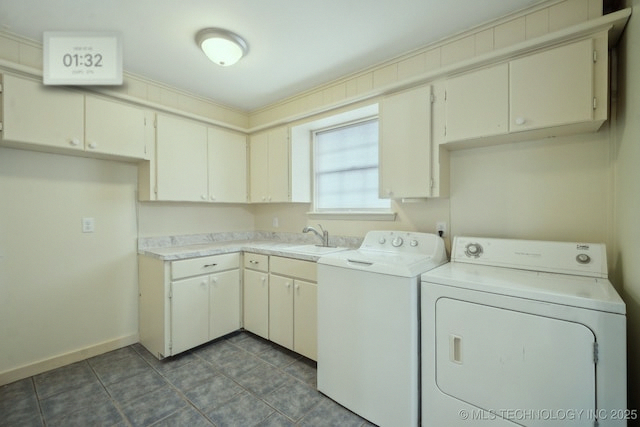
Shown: h=1 m=32
